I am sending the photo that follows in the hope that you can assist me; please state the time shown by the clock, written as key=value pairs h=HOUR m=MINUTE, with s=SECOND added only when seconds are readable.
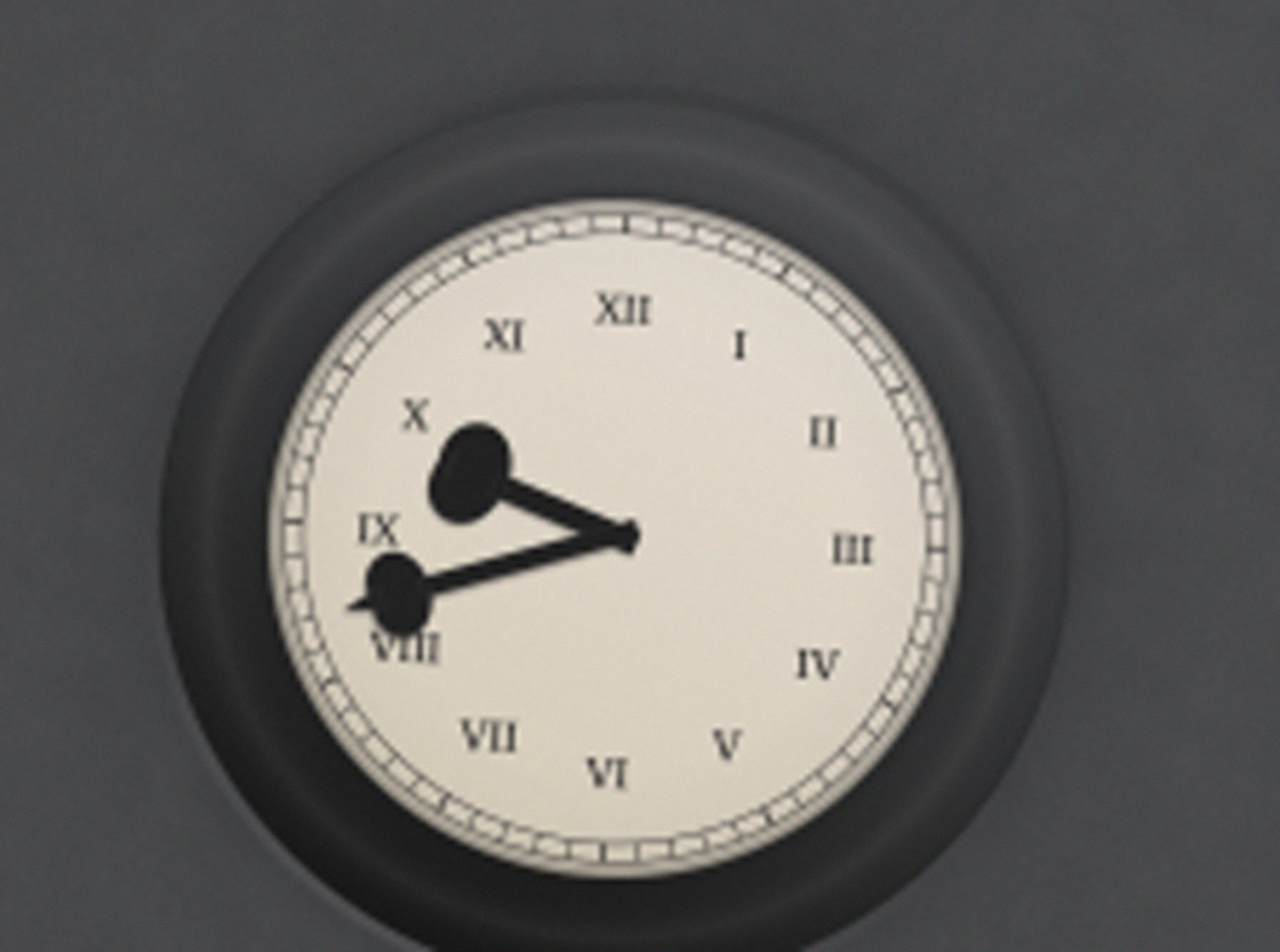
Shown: h=9 m=42
